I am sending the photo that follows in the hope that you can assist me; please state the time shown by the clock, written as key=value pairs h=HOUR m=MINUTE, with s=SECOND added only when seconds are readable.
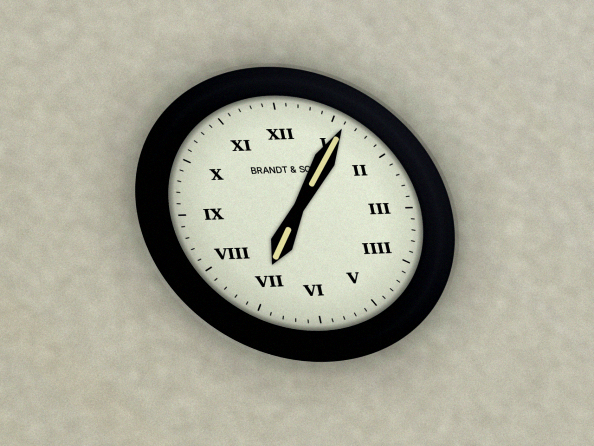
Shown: h=7 m=6
